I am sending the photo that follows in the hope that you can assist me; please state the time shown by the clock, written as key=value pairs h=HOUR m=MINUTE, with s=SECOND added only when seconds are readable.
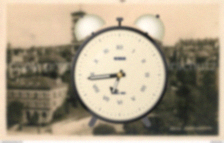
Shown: h=6 m=44
